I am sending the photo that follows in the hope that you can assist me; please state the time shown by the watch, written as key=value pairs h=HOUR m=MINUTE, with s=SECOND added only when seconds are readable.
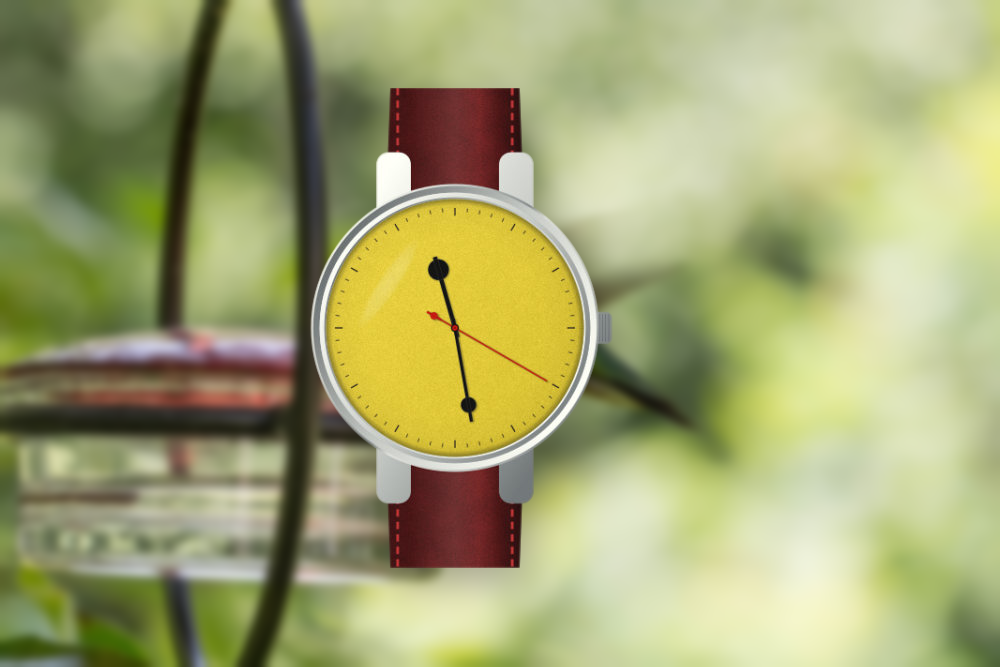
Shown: h=11 m=28 s=20
